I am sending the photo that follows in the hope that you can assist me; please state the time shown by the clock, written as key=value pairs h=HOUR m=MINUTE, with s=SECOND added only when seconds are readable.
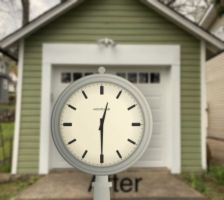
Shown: h=12 m=30
